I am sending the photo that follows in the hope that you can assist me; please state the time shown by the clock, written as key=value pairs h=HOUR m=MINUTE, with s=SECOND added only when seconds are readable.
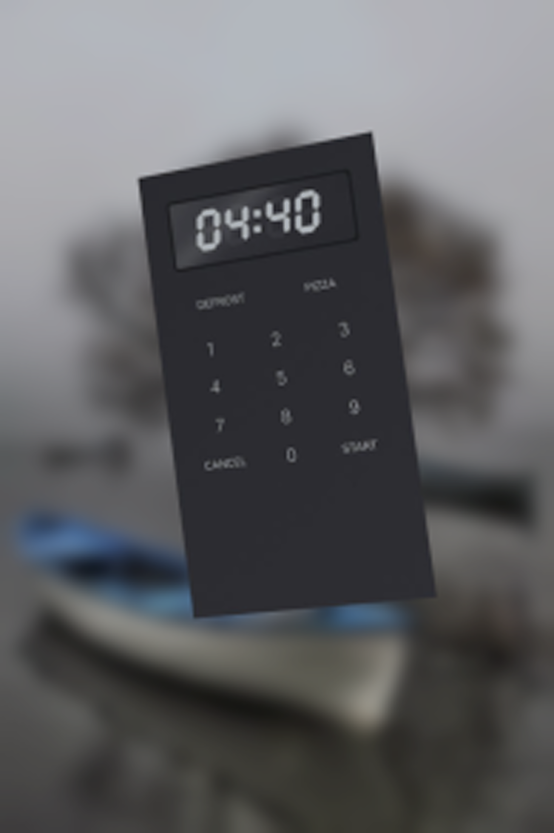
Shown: h=4 m=40
